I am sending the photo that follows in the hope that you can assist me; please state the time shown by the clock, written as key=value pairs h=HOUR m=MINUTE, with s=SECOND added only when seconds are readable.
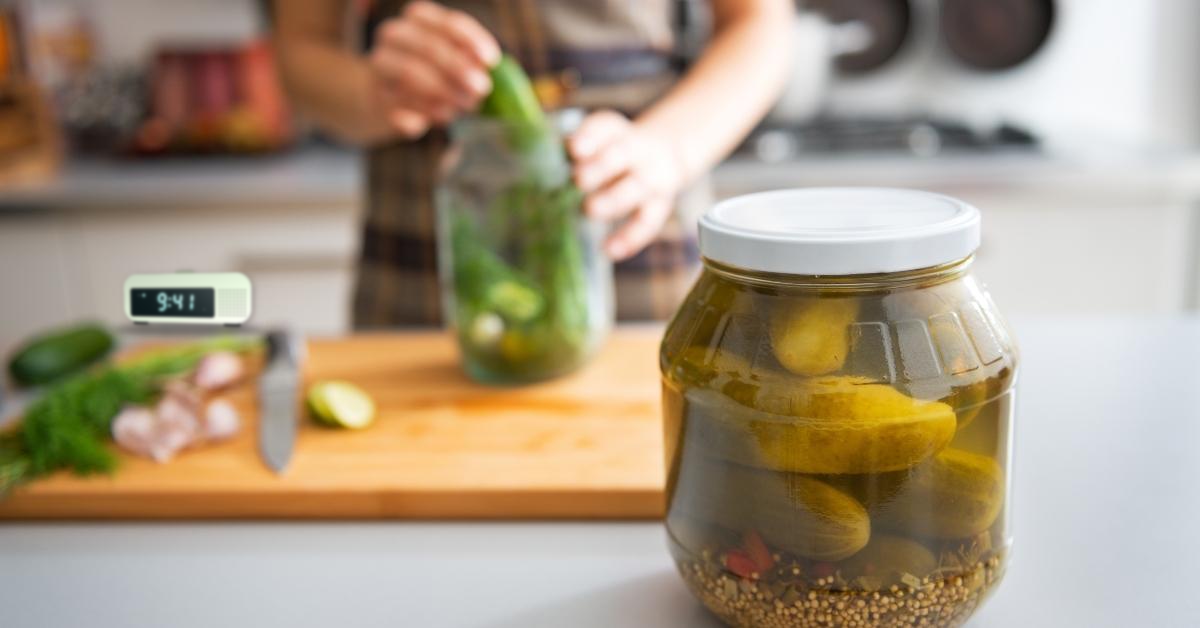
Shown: h=9 m=41
